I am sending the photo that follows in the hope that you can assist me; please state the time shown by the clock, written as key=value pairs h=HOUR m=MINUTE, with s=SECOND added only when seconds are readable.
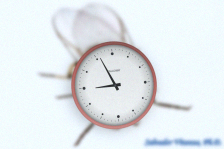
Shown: h=8 m=56
